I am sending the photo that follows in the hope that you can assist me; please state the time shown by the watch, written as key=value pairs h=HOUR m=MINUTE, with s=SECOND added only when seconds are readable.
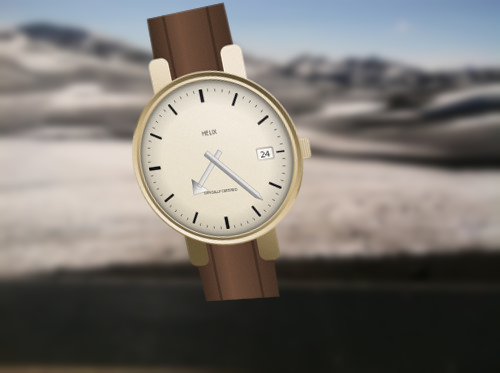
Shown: h=7 m=23
